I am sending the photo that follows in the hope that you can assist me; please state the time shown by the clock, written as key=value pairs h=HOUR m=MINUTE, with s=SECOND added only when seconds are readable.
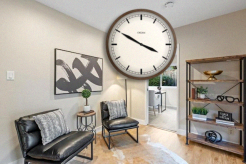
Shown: h=3 m=50
